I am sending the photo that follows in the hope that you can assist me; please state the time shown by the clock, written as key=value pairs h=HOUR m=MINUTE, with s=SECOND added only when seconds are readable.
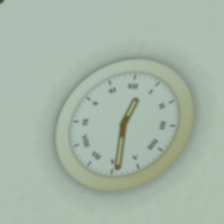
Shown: h=12 m=29
